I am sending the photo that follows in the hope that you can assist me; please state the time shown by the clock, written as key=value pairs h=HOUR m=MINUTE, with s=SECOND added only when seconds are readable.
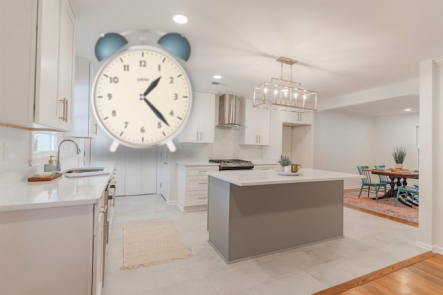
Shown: h=1 m=23
